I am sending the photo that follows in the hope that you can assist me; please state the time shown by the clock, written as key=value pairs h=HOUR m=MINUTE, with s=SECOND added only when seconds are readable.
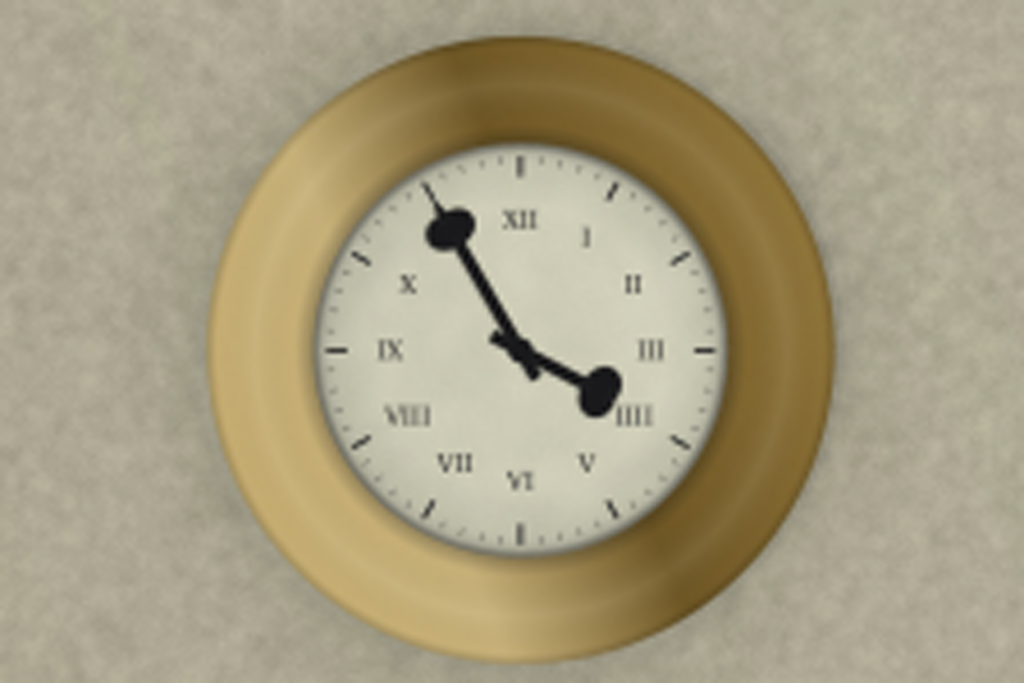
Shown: h=3 m=55
